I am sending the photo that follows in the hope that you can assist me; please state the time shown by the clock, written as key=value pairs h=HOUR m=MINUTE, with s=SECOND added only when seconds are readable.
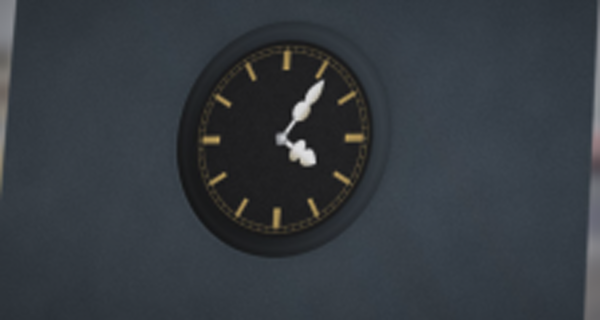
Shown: h=4 m=6
